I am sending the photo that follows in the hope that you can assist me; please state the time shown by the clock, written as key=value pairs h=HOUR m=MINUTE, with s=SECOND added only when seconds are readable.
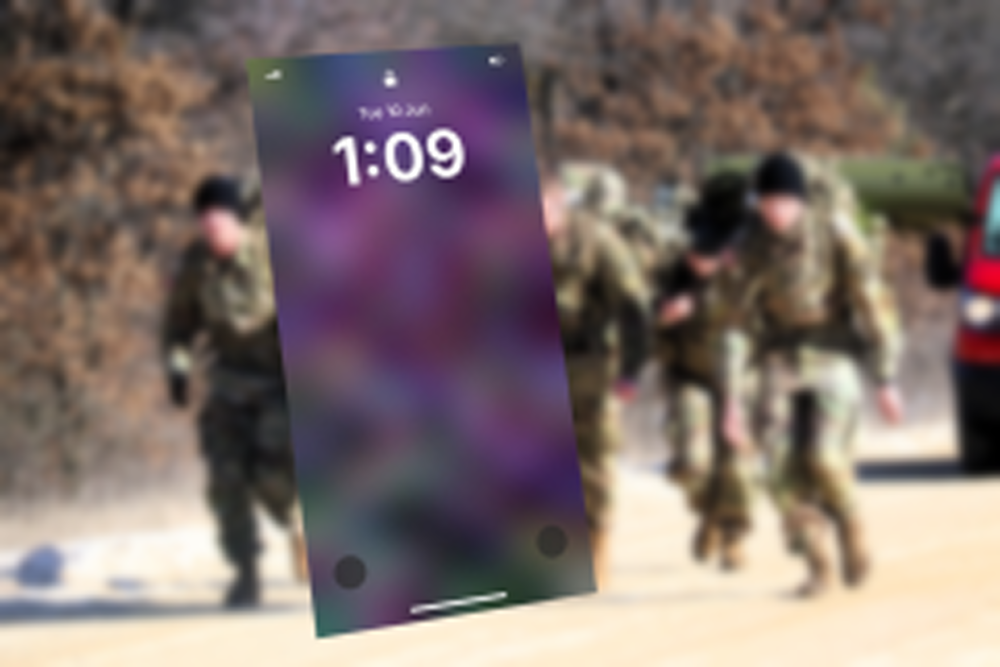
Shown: h=1 m=9
